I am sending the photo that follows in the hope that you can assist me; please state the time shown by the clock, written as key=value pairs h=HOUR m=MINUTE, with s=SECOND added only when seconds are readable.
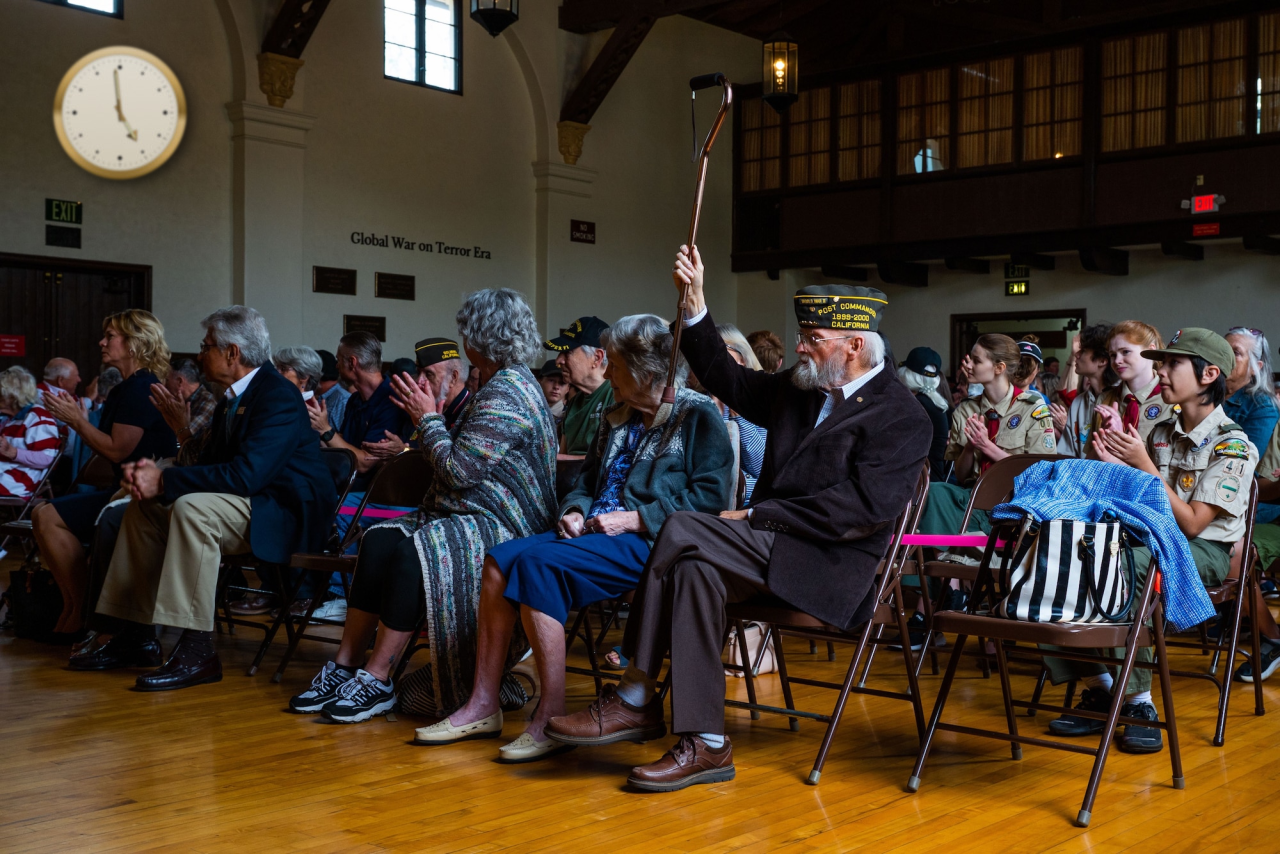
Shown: h=4 m=59
